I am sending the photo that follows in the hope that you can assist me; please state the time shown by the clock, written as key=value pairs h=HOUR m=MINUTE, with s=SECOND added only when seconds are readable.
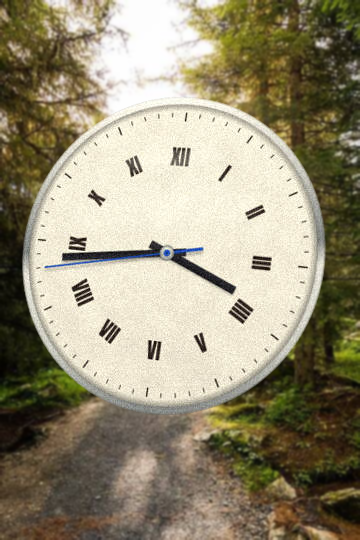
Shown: h=3 m=43 s=43
